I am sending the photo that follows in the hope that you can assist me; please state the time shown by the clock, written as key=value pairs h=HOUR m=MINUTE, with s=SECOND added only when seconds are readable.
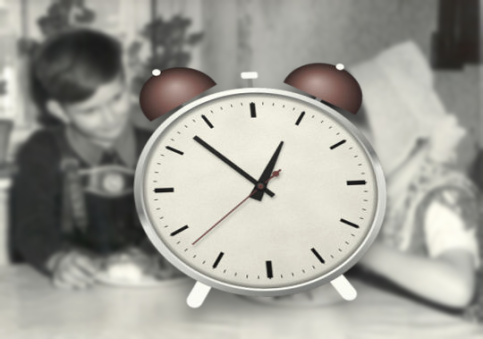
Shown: h=12 m=52 s=38
